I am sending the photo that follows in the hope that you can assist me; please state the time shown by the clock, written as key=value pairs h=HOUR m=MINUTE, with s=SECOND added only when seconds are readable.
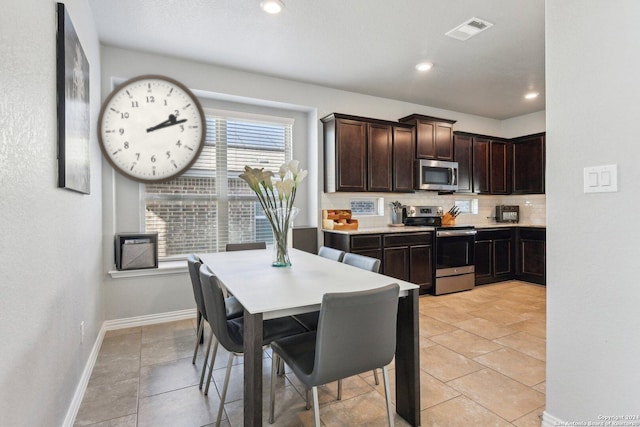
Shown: h=2 m=13
